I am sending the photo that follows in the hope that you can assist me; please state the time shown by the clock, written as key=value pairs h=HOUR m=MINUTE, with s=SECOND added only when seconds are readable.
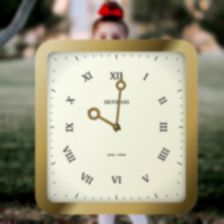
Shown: h=10 m=1
